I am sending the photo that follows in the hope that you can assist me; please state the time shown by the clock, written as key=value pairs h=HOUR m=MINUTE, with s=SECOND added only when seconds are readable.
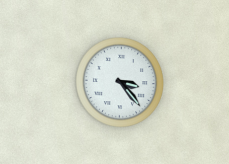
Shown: h=3 m=23
